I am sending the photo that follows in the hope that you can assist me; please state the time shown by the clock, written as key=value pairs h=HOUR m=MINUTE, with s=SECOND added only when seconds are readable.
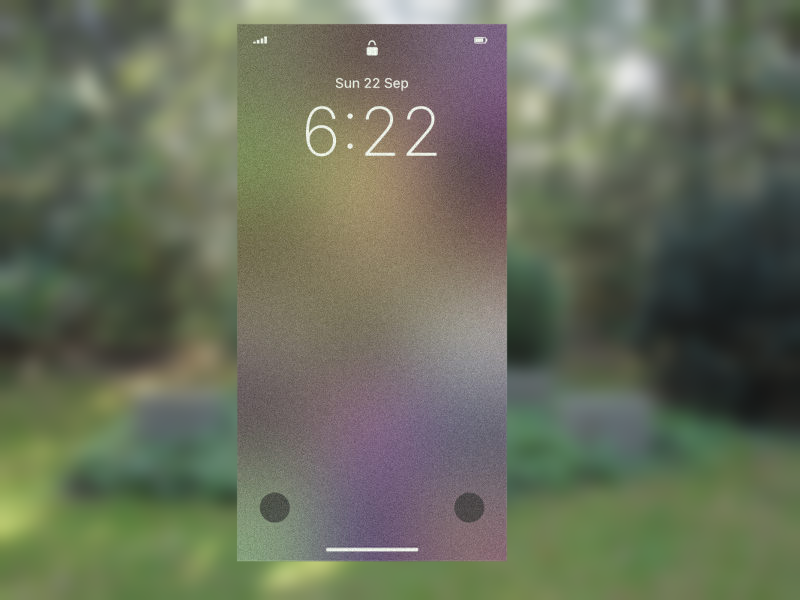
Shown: h=6 m=22
